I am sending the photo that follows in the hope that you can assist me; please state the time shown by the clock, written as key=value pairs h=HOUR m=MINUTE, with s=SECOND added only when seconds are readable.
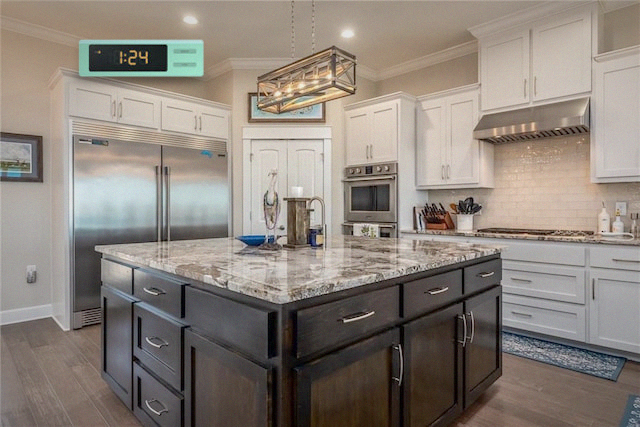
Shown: h=1 m=24
